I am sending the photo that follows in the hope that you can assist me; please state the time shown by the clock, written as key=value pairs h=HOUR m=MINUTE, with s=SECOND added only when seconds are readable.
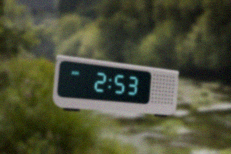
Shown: h=2 m=53
